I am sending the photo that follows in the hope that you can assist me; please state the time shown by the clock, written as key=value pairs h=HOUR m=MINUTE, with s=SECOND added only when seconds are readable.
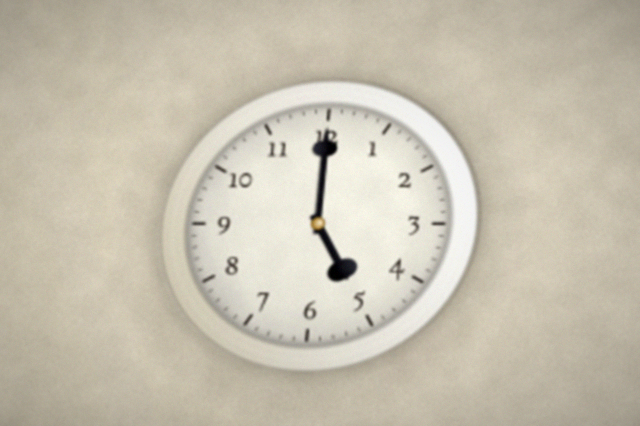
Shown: h=5 m=0
